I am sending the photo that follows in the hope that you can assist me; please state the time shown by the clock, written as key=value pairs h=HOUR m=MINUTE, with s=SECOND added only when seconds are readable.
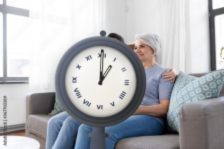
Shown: h=1 m=0
